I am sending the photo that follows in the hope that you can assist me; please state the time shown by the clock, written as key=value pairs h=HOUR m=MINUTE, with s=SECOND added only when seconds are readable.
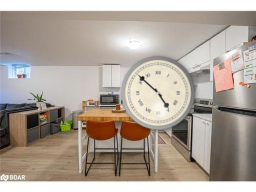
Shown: h=4 m=52
